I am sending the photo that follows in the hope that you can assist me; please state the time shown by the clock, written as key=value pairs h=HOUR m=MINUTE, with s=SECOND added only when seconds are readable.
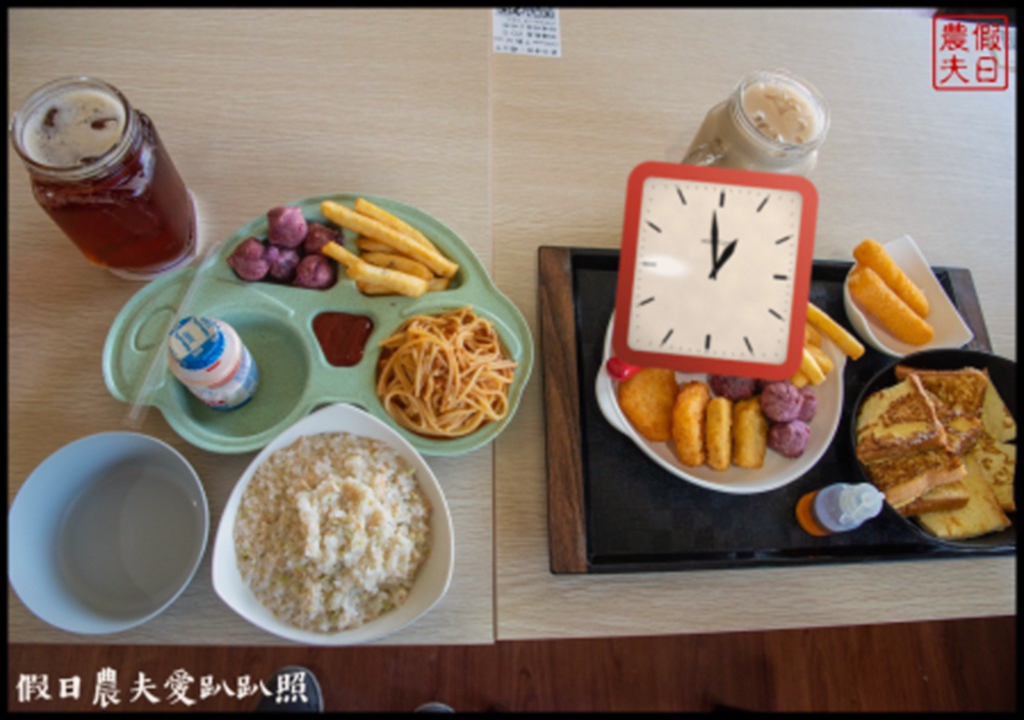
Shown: h=12 m=59
